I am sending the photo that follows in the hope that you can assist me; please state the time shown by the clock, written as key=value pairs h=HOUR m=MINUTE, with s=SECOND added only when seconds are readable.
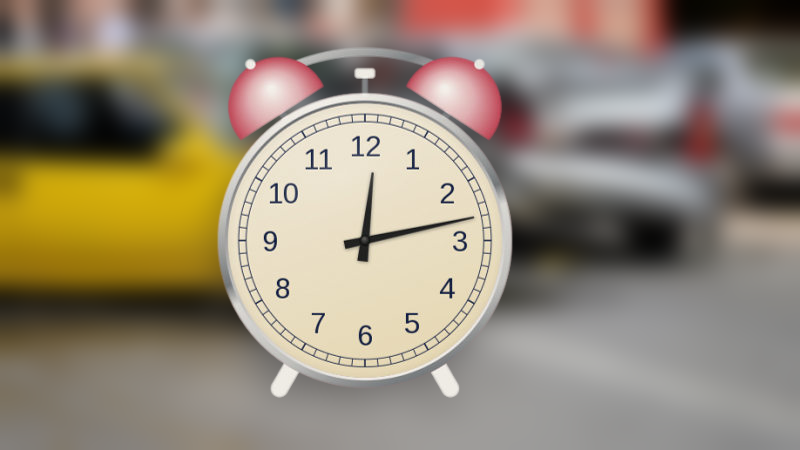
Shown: h=12 m=13
